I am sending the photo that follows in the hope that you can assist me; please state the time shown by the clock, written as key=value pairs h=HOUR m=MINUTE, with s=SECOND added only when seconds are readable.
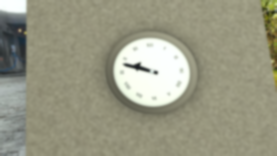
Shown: h=9 m=48
